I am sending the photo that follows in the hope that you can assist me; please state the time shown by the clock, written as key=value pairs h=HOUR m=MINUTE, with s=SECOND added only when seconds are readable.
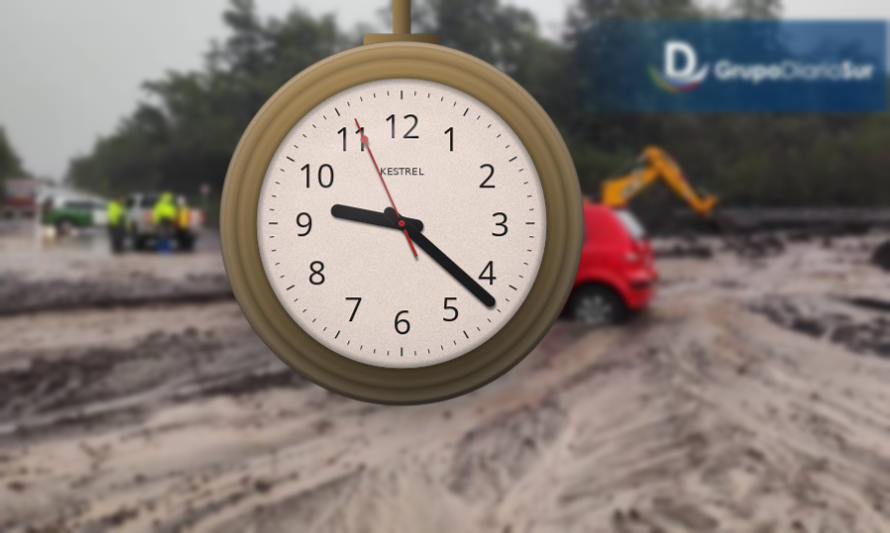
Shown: h=9 m=21 s=56
